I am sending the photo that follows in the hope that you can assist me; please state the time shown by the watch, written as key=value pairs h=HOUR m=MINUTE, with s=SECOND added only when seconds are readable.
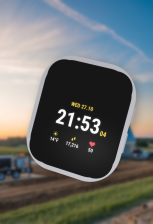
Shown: h=21 m=53
